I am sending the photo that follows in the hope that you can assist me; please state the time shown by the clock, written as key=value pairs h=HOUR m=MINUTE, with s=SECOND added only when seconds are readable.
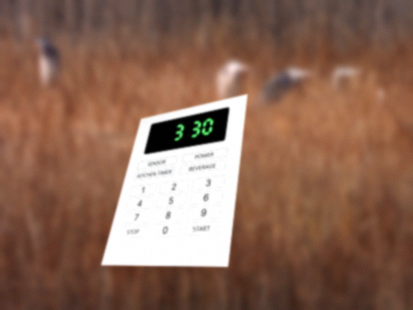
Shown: h=3 m=30
